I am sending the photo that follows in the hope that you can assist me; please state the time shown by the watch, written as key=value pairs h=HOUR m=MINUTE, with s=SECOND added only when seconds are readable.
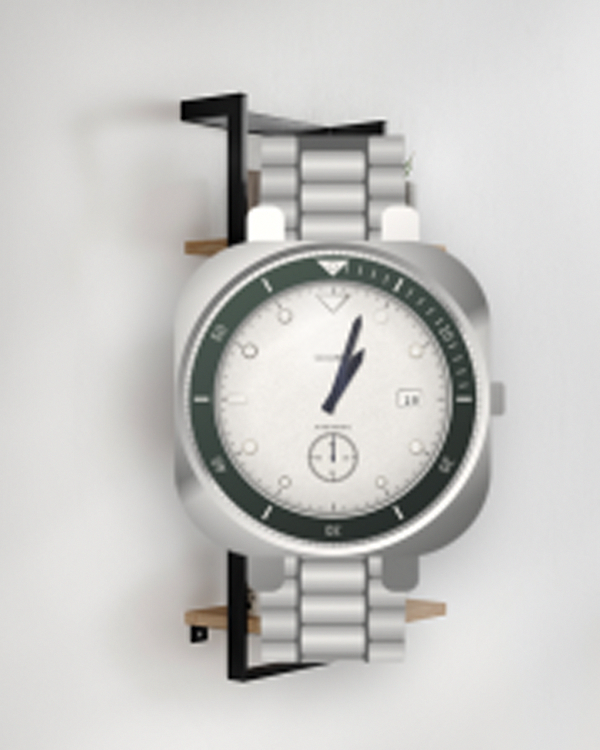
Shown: h=1 m=3
